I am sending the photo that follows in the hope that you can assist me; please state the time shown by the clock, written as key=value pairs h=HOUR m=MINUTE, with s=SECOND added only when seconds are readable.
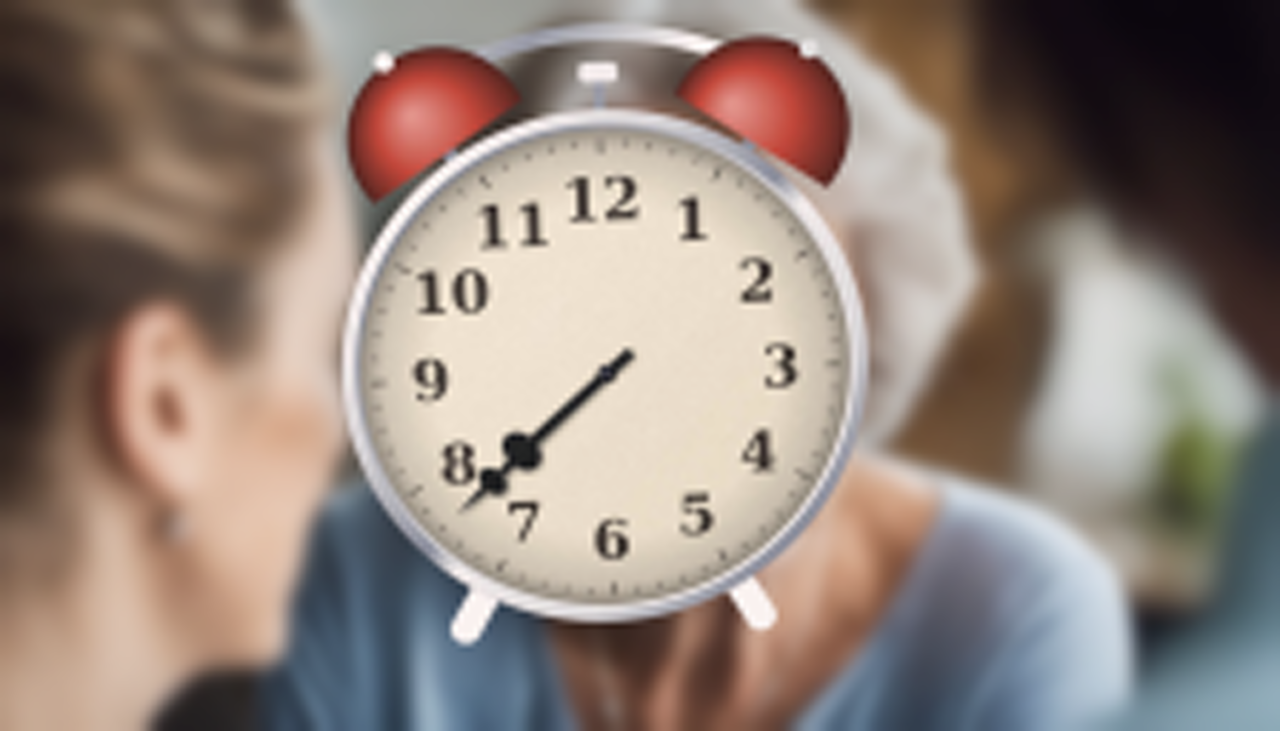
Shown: h=7 m=38
